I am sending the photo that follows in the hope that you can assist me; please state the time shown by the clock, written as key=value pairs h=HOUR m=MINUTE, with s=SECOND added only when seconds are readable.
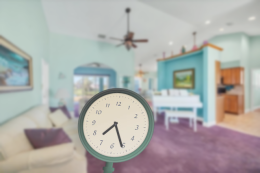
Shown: h=7 m=26
